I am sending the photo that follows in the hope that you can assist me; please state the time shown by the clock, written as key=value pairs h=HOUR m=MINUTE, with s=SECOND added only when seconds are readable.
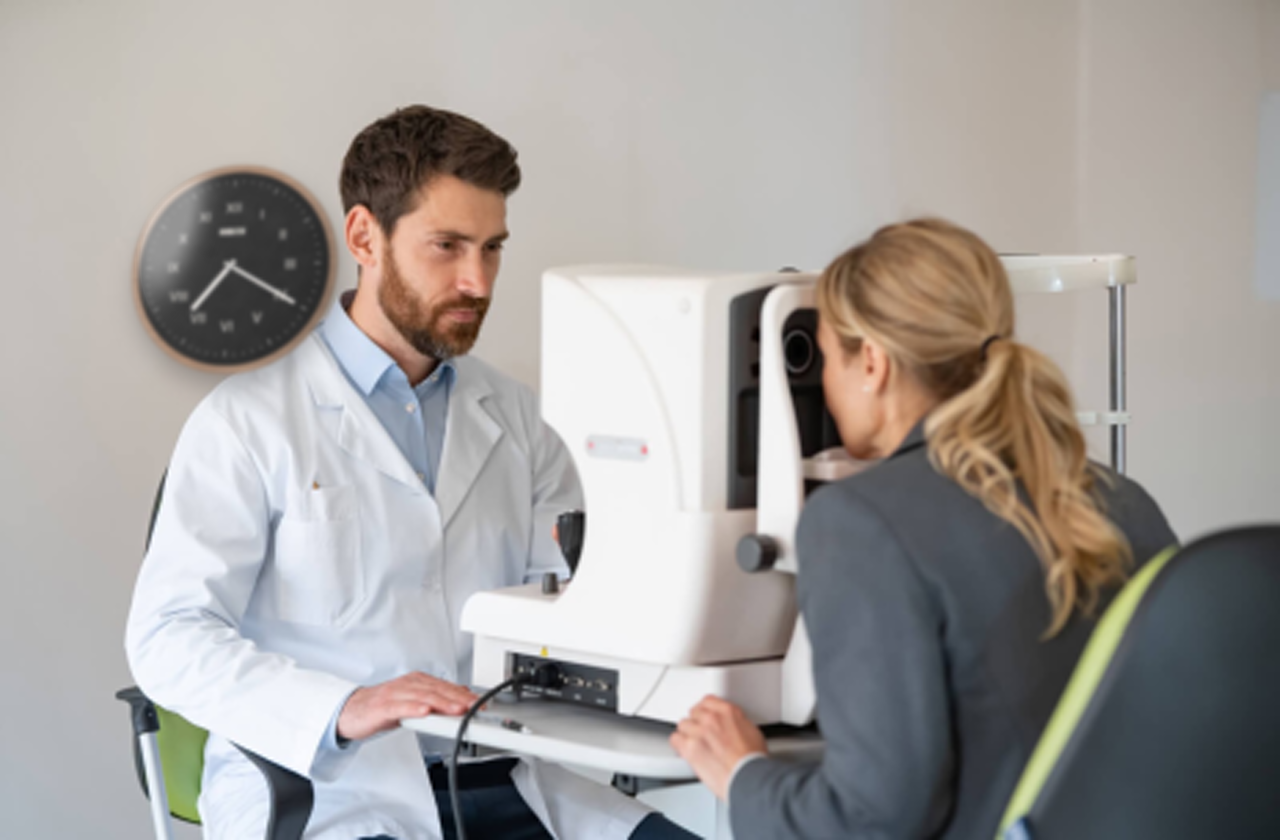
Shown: h=7 m=20
